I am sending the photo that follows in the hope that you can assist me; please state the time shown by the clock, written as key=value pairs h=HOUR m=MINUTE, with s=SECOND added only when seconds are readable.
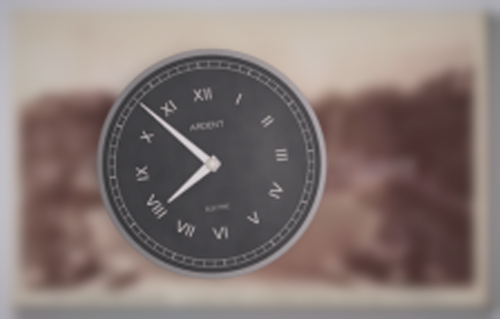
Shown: h=7 m=53
